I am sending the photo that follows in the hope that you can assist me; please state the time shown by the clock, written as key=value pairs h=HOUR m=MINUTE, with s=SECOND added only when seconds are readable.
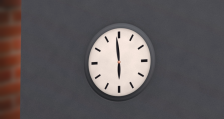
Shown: h=5 m=59
